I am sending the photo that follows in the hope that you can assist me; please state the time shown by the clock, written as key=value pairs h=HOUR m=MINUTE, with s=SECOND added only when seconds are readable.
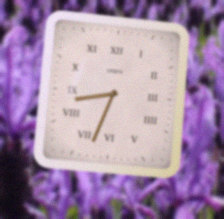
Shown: h=8 m=33
